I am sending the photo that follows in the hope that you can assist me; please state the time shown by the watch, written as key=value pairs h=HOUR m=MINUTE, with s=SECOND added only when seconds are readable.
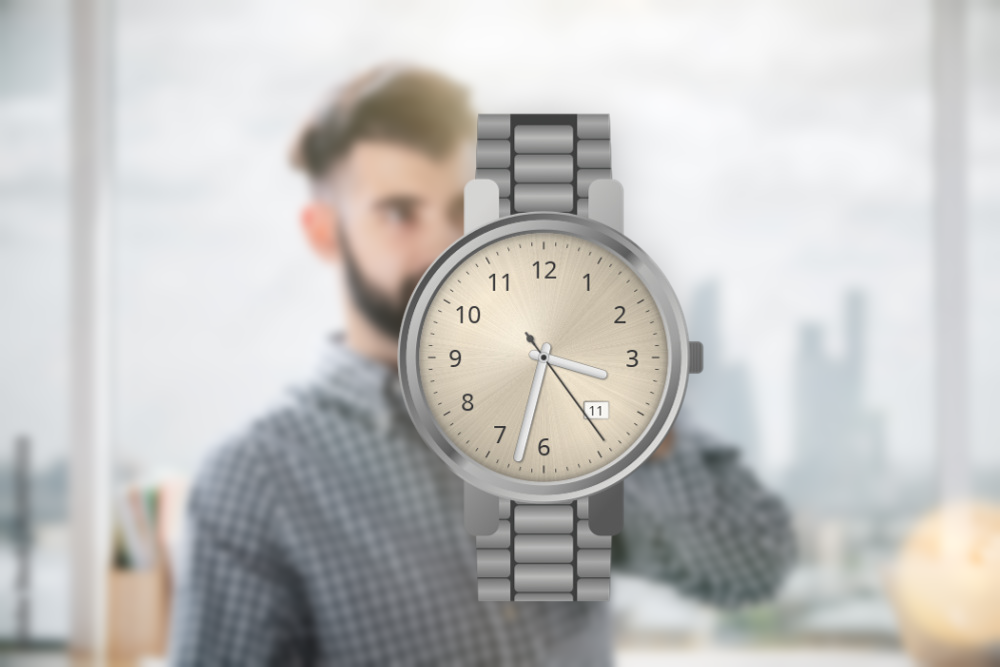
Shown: h=3 m=32 s=24
